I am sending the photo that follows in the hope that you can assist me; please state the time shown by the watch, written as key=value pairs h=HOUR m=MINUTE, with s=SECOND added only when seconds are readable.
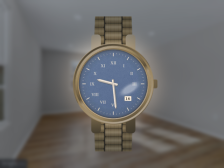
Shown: h=9 m=29
